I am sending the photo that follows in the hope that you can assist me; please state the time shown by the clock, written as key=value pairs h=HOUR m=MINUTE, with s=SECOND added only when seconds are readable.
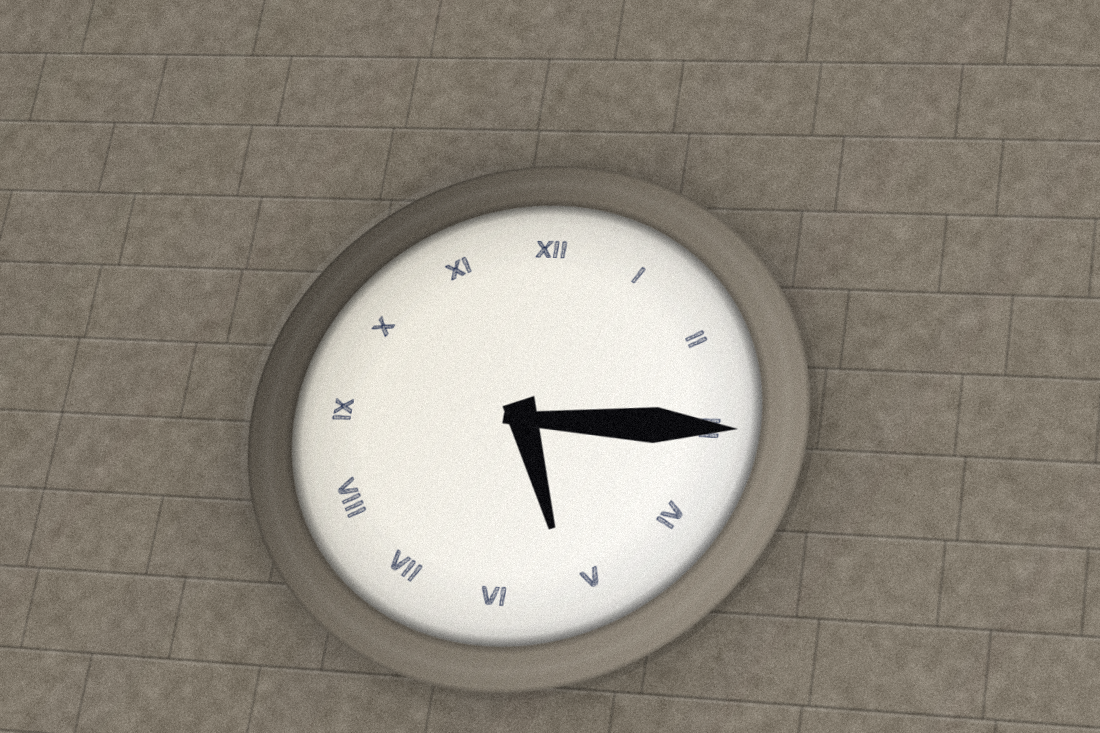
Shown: h=5 m=15
